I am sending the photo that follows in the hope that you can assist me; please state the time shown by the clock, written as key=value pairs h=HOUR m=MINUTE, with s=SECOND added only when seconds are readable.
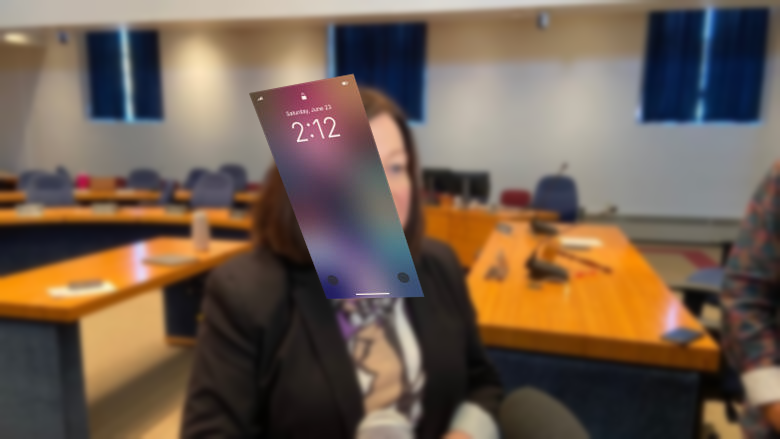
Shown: h=2 m=12
